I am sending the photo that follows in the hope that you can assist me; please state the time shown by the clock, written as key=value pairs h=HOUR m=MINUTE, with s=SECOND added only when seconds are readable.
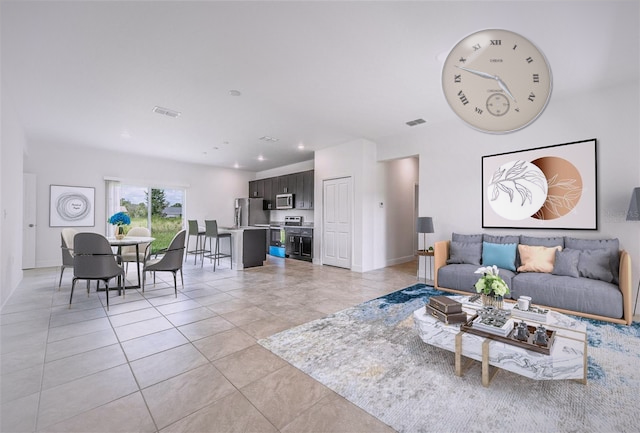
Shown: h=4 m=48
